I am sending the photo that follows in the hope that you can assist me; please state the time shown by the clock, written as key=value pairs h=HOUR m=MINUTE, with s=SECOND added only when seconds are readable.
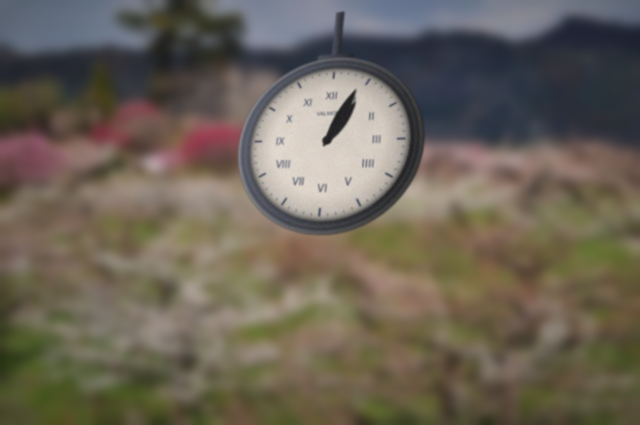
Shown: h=1 m=4
